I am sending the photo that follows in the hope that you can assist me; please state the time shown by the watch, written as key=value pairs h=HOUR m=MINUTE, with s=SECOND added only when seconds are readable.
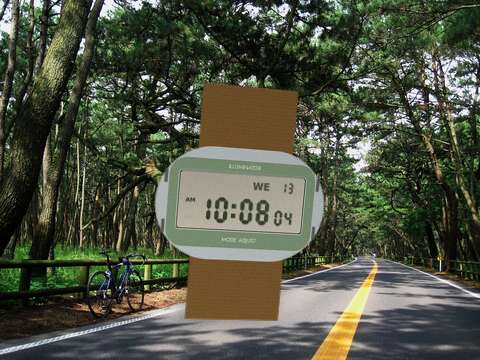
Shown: h=10 m=8 s=4
